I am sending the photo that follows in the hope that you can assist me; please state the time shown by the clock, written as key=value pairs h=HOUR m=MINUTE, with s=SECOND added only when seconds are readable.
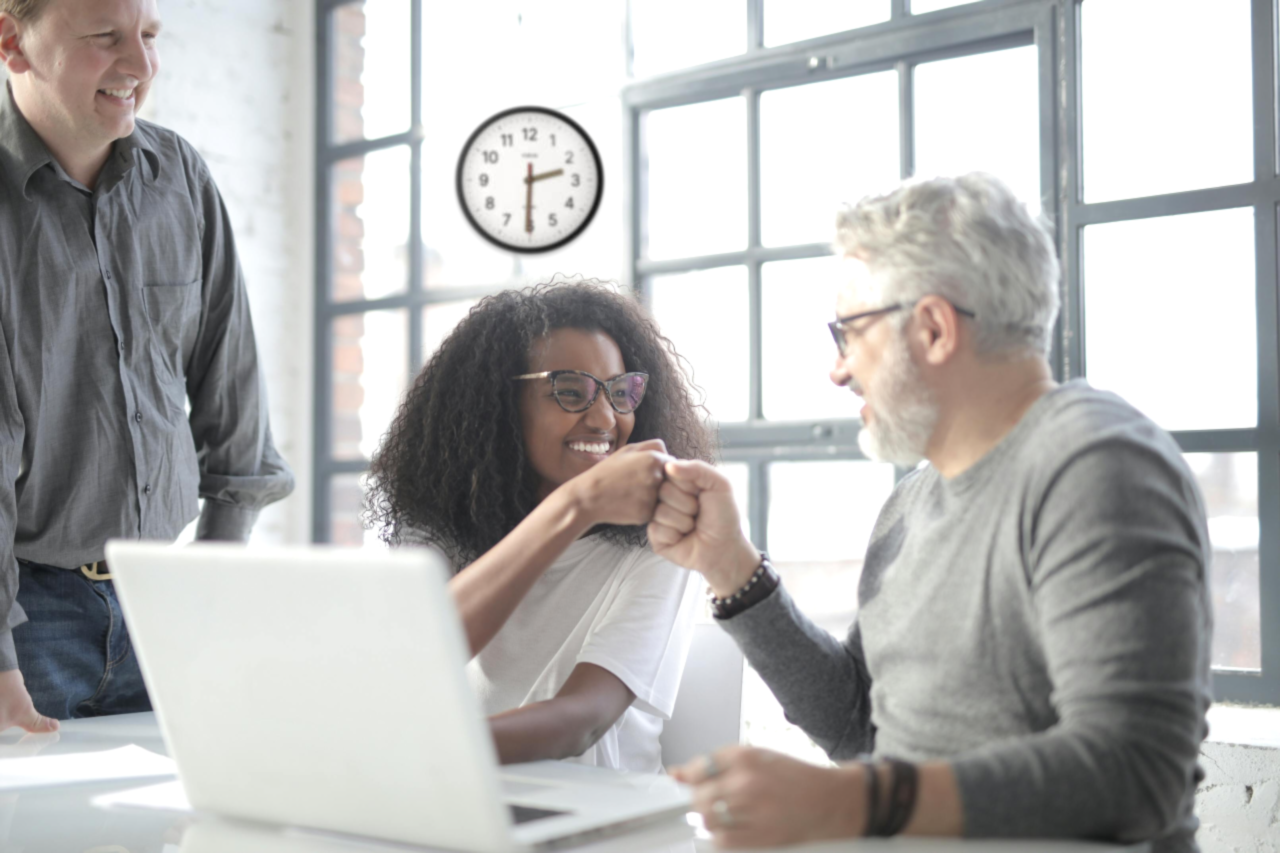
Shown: h=2 m=30 s=30
